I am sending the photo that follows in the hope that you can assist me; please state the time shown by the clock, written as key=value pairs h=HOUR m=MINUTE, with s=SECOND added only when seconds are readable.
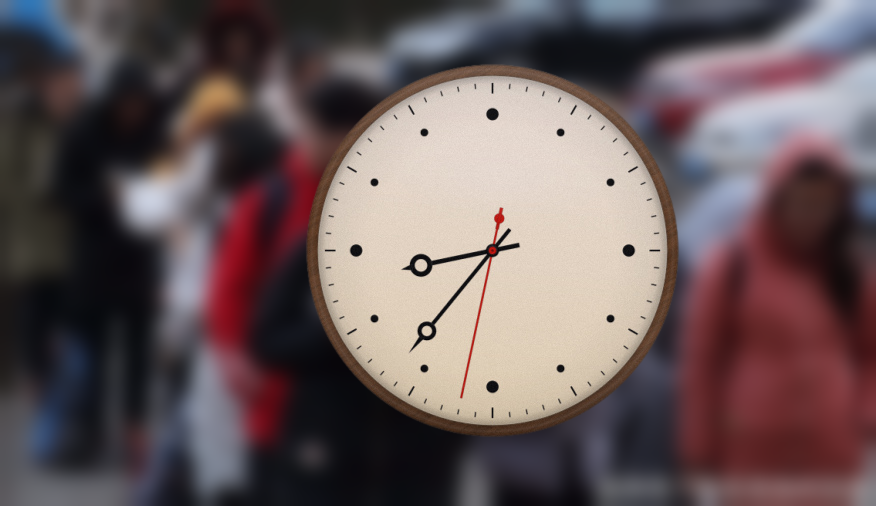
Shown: h=8 m=36 s=32
